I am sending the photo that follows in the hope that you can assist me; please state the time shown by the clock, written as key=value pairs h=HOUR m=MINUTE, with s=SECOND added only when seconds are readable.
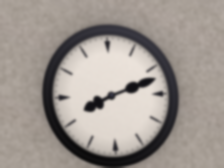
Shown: h=8 m=12
